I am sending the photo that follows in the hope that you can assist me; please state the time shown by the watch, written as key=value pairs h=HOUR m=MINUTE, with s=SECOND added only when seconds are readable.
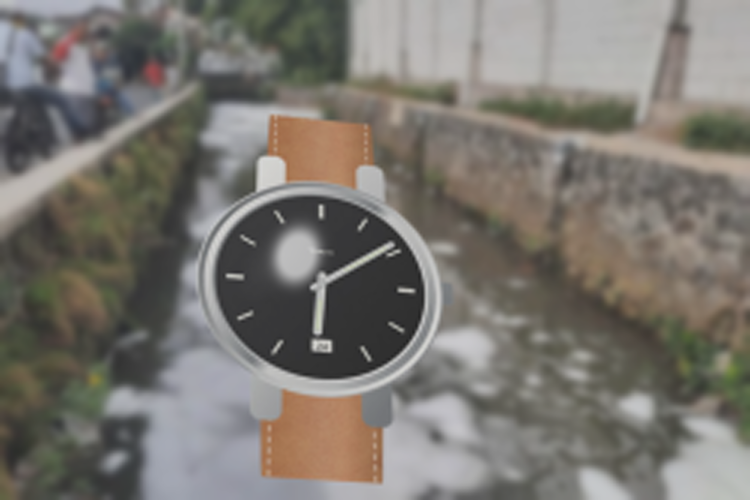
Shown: h=6 m=9
